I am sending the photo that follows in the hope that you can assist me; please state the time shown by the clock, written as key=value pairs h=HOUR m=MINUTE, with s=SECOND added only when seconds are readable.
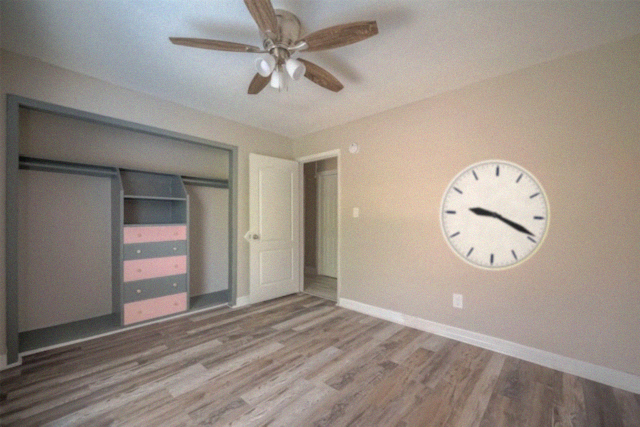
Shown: h=9 m=19
